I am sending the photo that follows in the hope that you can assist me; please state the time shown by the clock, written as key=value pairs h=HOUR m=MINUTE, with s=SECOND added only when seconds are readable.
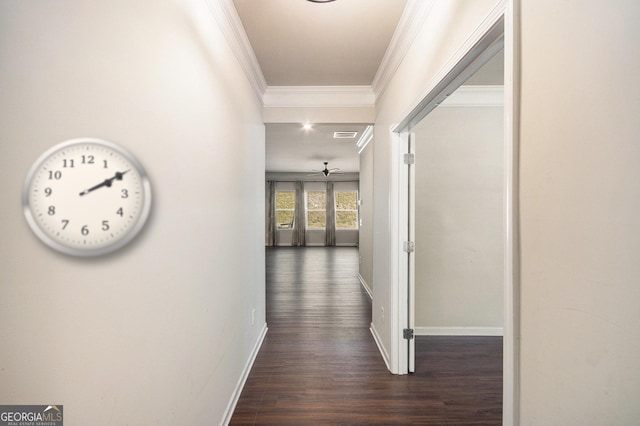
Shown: h=2 m=10
